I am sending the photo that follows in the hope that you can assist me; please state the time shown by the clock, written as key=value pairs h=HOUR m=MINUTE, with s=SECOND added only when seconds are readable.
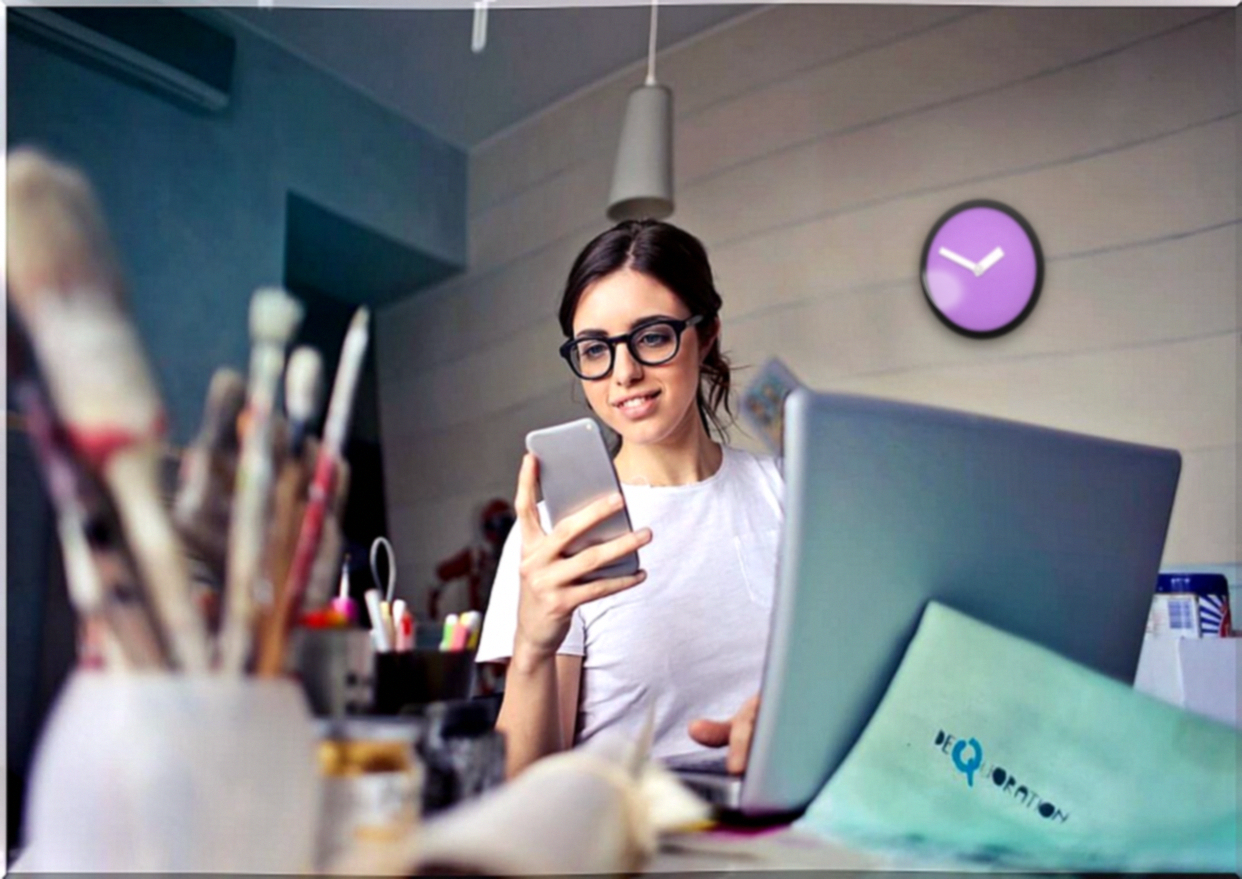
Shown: h=1 m=49
